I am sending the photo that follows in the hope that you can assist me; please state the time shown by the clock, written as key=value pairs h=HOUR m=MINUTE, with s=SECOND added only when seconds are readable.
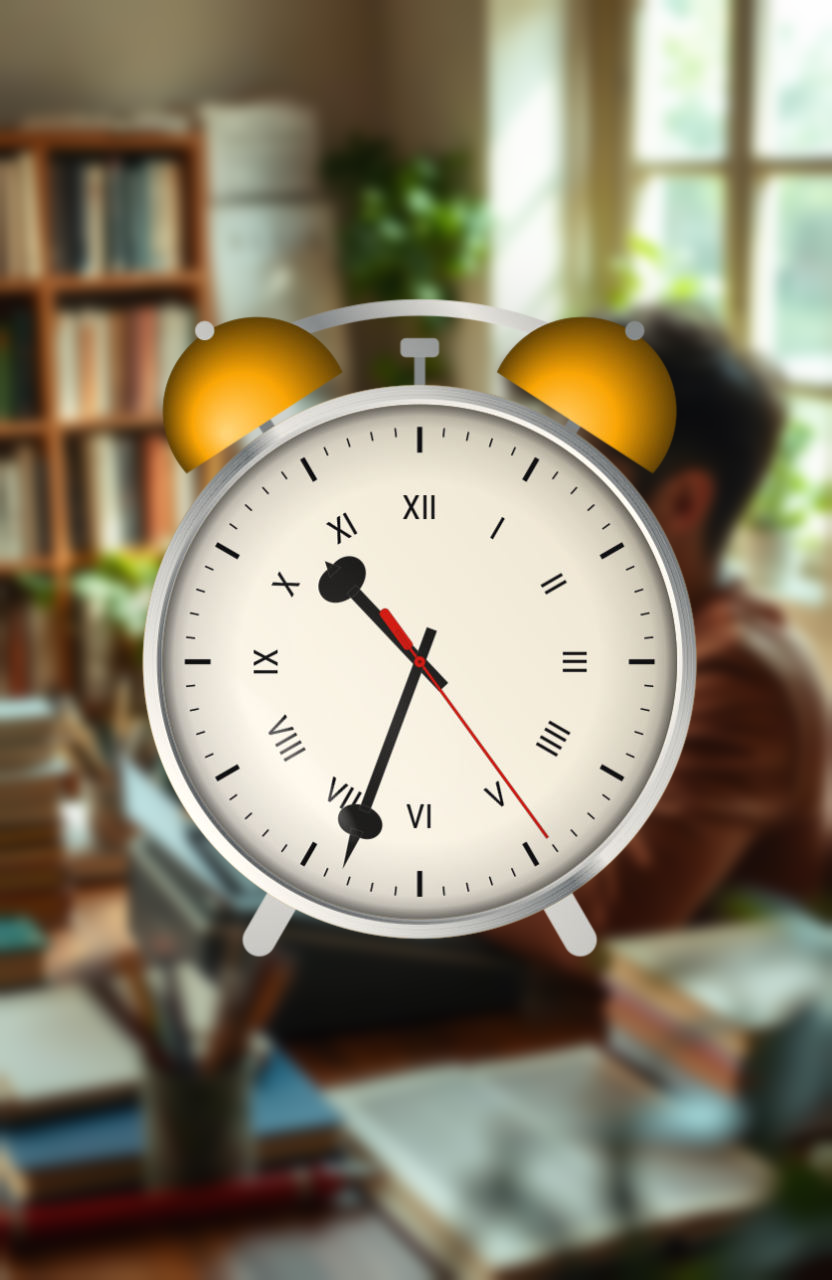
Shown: h=10 m=33 s=24
